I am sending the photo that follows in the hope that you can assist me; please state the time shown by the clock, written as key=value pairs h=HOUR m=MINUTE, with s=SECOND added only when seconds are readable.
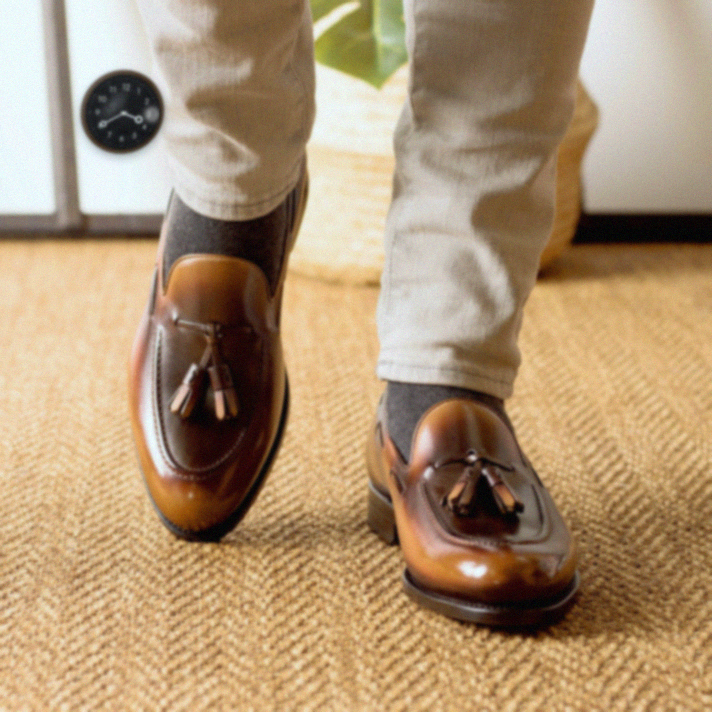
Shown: h=3 m=40
